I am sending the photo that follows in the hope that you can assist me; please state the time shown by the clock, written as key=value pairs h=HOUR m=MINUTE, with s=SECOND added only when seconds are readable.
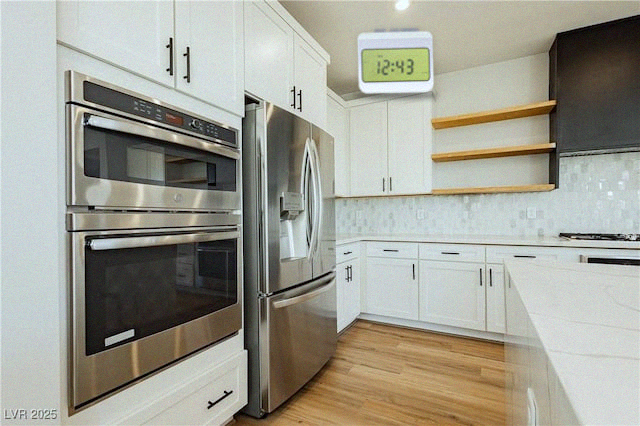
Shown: h=12 m=43
